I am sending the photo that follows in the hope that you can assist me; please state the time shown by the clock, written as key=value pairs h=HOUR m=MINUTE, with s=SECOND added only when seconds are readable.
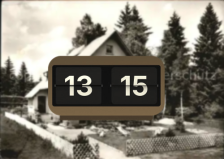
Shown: h=13 m=15
